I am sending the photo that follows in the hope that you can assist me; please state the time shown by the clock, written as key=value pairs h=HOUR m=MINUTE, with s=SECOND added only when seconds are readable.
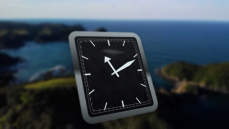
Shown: h=11 m=11
